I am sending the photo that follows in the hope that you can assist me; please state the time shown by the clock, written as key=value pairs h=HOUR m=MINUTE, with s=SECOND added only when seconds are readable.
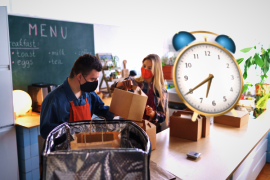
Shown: h=6 m=40
